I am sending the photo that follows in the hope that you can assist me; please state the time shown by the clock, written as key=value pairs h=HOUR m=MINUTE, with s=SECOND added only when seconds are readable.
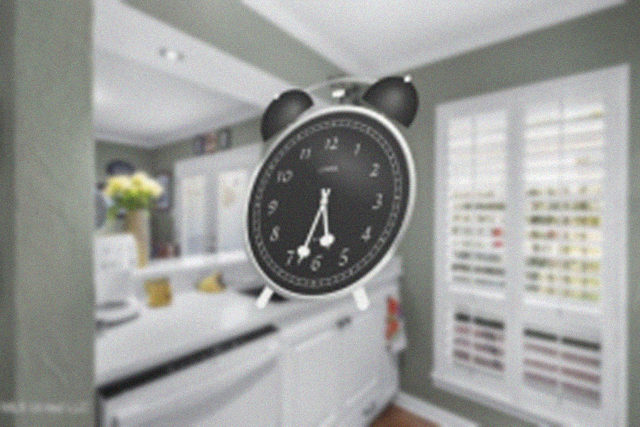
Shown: h=5 m=33
